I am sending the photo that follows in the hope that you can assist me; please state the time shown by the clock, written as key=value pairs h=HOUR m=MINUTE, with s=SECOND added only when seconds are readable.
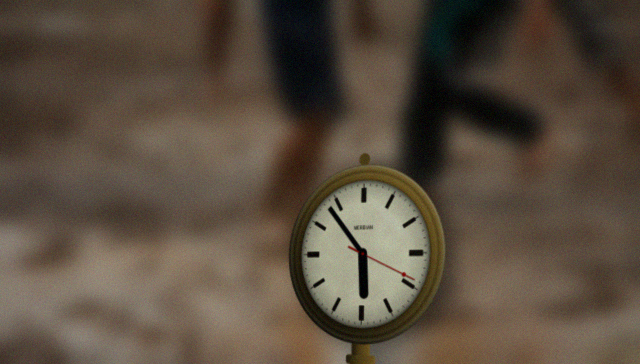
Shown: h=5 m=53 s=19
